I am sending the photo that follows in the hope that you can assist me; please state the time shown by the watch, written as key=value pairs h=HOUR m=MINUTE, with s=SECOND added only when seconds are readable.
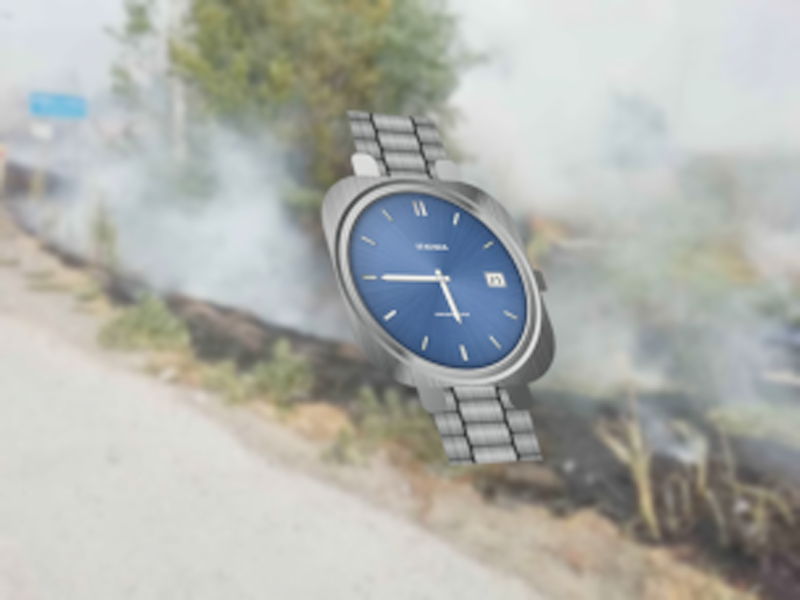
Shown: h=5 m=45
